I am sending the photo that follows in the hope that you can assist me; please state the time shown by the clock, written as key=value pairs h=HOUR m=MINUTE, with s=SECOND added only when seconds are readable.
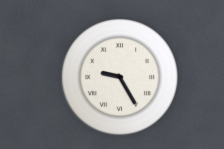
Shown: h=9 m=25
